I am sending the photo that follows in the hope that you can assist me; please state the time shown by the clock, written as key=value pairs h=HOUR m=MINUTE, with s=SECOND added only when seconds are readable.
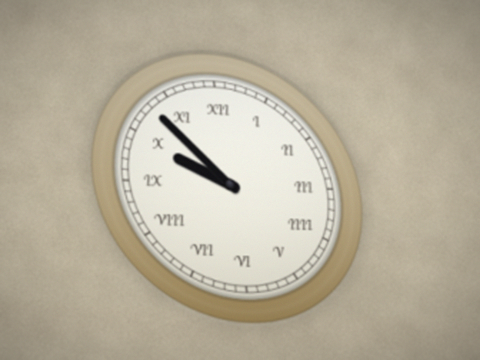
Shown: h=9 m=53
